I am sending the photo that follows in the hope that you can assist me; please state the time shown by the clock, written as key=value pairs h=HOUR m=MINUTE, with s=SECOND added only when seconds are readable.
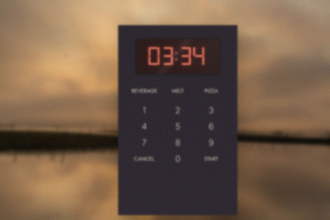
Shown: h=3 m=34
